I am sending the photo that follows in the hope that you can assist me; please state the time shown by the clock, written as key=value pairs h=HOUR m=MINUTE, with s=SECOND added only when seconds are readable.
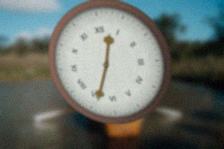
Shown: h=12 m=34
